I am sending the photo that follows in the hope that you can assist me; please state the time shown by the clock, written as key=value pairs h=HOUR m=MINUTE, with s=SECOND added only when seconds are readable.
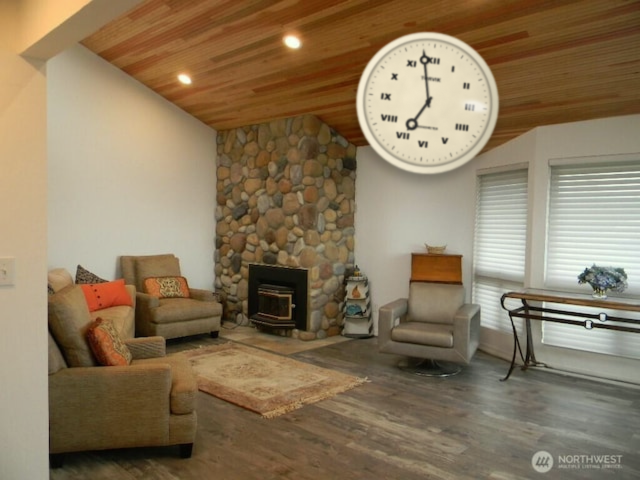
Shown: h=6 m=58
